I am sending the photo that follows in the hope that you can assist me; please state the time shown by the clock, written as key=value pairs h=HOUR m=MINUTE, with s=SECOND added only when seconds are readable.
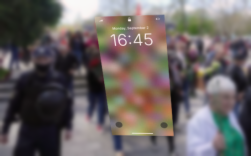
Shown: h=16 m=45
